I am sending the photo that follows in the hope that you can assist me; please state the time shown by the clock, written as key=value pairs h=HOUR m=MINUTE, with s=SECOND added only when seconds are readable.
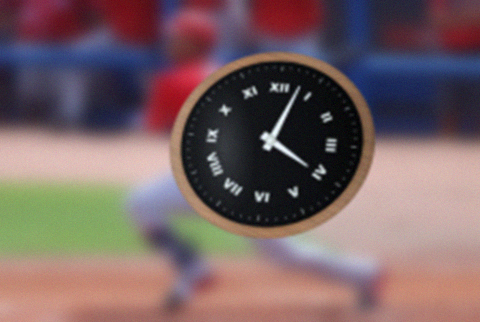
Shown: h=4 m=3
